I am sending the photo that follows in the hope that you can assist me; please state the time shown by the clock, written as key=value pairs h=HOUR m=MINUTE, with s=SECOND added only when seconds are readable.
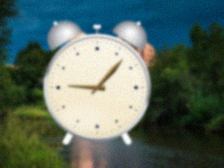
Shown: h=9 m=7
